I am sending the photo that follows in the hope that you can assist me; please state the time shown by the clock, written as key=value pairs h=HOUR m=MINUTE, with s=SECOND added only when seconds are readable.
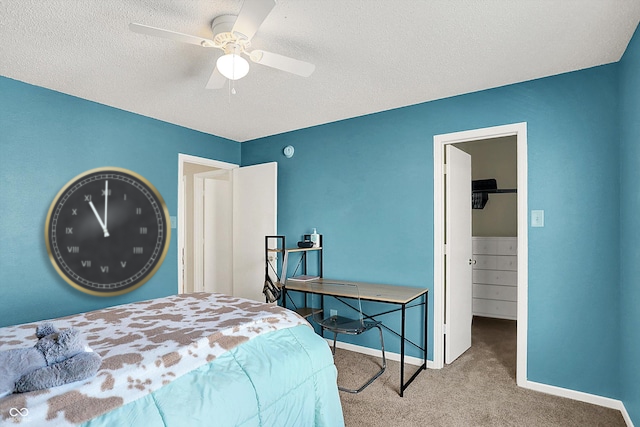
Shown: h=11 m=0
